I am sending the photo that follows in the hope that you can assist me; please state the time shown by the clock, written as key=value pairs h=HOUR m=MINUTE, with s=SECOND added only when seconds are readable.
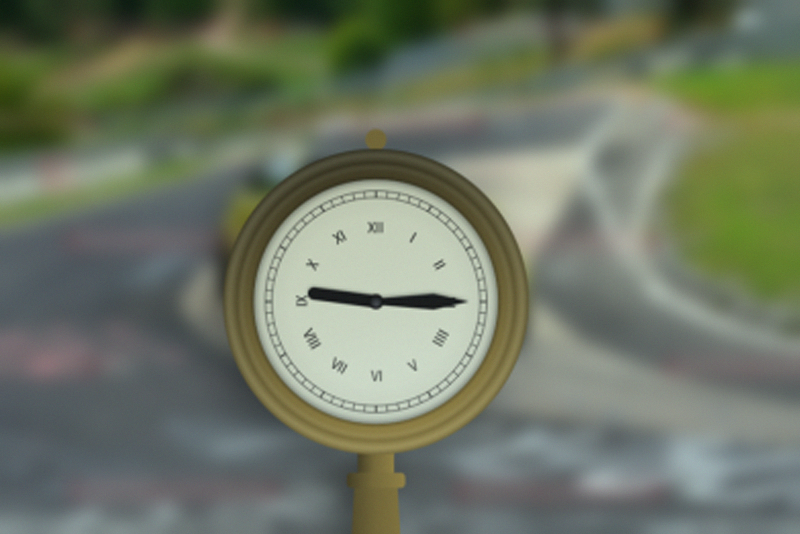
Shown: h=9 m=15
